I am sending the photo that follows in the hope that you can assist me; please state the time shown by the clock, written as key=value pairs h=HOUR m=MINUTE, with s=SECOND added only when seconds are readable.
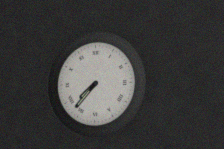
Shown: h=7 m=37
